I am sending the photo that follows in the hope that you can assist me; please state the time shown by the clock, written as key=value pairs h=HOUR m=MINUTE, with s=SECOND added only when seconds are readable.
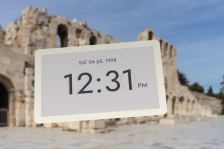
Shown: h=12 m=31
